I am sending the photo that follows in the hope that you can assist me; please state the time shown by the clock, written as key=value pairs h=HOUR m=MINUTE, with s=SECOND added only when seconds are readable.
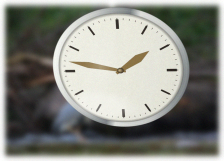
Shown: h=1 m=47
